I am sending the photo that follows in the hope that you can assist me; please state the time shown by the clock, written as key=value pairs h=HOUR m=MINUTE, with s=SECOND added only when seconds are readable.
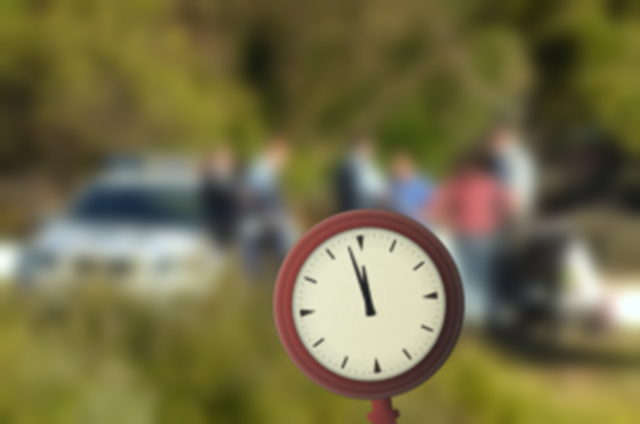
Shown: h=11 m=58
